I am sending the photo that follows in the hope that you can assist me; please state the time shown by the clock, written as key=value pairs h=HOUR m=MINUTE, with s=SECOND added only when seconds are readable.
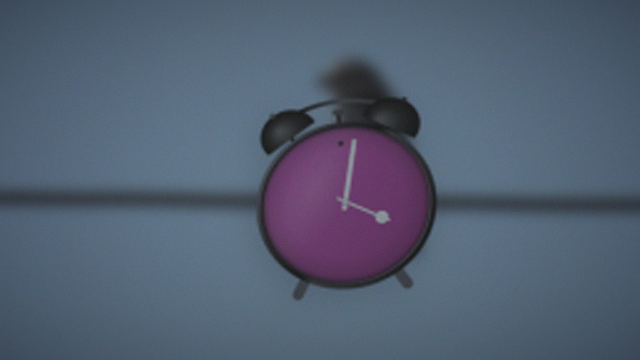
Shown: h=4 m=2
